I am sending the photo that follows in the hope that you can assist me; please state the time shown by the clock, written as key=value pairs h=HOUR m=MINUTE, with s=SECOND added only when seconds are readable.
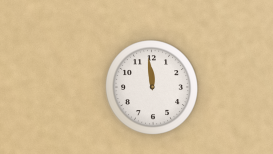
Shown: h=11 m=59
